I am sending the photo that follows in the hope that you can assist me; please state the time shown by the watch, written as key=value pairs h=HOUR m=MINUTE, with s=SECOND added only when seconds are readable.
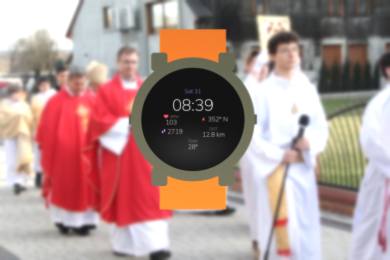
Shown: h=8 m=39
